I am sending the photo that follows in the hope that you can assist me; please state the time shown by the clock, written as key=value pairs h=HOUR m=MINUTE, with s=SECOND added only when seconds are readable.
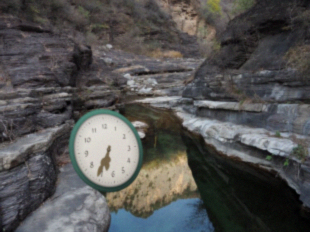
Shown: h=6 m=36
